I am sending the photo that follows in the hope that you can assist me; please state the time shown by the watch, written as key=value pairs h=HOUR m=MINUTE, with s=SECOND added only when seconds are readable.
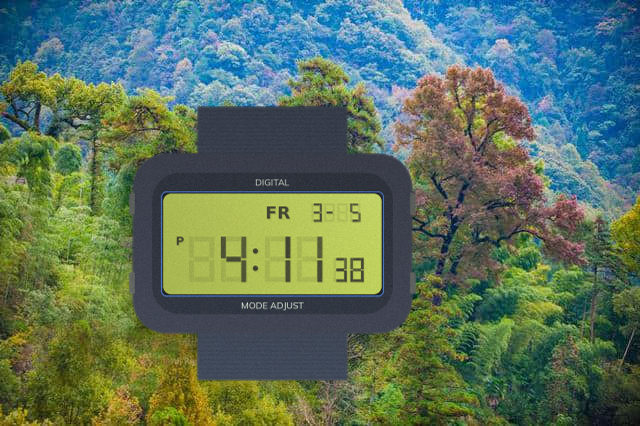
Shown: h=4 m=11 s=38
